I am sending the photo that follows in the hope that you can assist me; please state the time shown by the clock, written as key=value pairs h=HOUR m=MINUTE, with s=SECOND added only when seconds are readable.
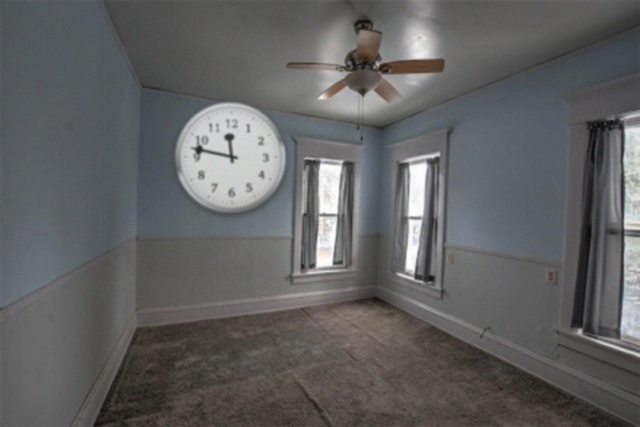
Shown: h=11 m=47
